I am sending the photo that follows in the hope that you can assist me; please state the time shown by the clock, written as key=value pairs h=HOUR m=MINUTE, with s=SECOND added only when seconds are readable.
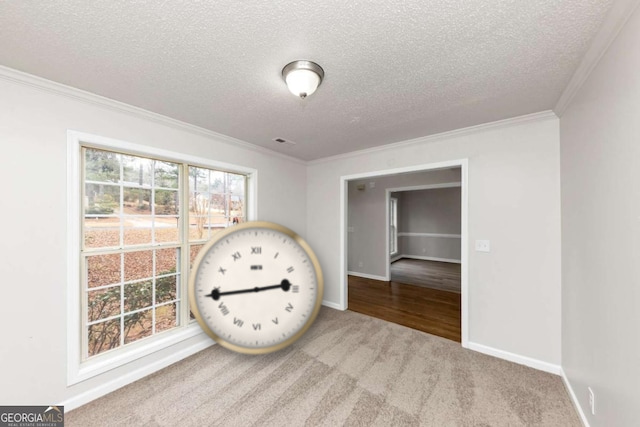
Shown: h=2 m=44
